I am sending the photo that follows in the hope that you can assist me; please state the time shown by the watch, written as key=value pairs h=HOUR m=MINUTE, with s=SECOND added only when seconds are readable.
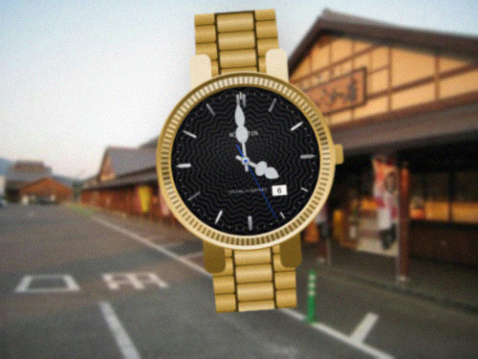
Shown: h=3 m=59 s=26
